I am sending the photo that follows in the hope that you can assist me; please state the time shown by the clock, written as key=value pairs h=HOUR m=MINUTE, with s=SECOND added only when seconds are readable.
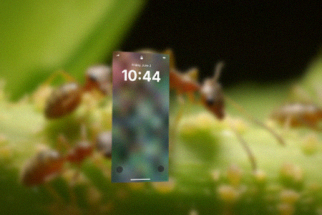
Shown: h=10 m=44
